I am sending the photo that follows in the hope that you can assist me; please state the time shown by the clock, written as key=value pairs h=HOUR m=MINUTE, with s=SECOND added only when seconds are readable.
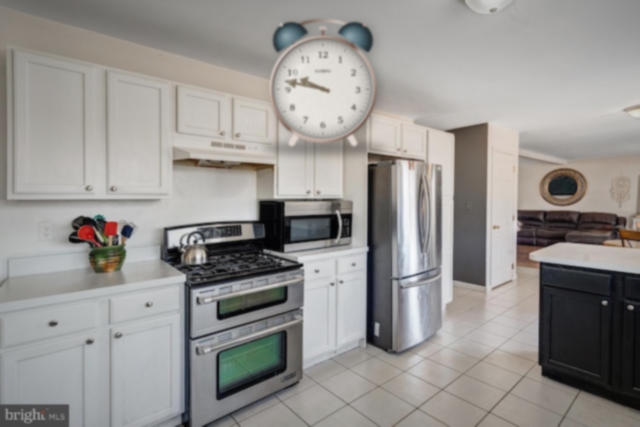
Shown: h=9 m=47
